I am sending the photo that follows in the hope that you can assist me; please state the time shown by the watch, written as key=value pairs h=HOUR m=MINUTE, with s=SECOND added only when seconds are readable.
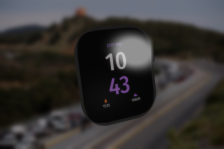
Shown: h=10 m=43
